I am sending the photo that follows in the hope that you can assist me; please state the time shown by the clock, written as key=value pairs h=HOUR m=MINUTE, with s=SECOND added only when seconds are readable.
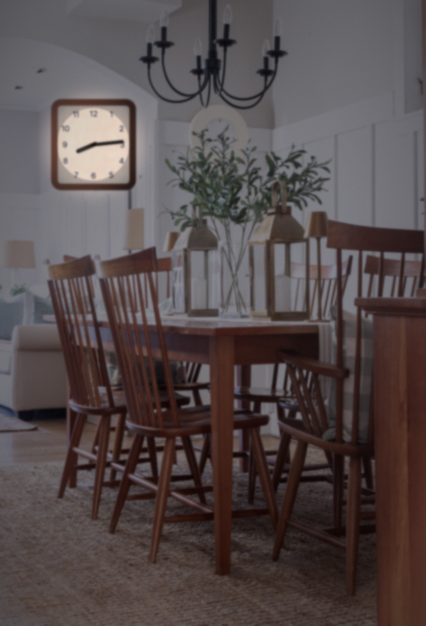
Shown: h=8 m=14
